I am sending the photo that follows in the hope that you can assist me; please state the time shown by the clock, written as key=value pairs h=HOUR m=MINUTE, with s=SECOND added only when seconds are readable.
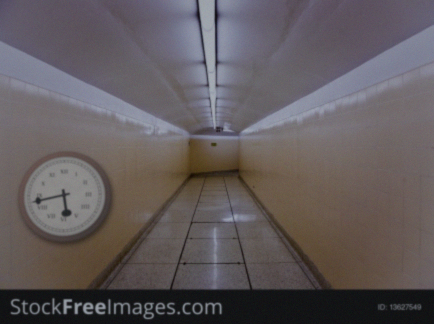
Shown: h=5 m=43
